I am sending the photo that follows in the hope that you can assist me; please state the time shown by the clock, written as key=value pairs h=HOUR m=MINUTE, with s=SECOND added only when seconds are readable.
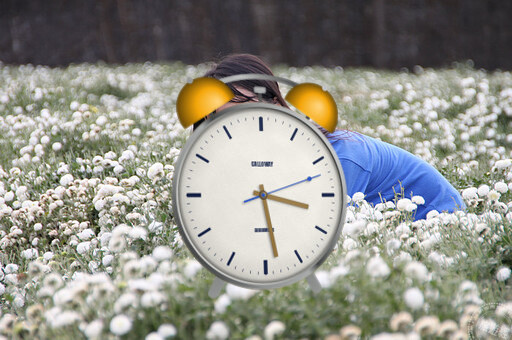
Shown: h=3 m=28 s=12
